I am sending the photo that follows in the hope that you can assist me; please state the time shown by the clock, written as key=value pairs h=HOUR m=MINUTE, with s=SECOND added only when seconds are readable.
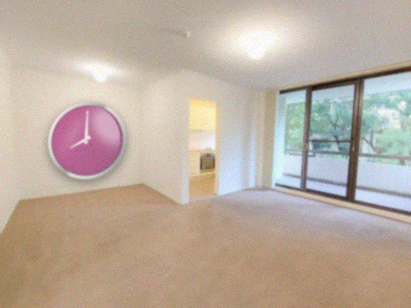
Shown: h=8 m=0
